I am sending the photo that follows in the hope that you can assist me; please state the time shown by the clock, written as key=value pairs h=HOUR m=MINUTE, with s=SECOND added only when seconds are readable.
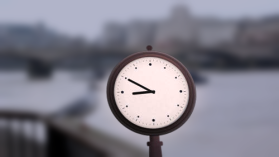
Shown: h=8 m=50
